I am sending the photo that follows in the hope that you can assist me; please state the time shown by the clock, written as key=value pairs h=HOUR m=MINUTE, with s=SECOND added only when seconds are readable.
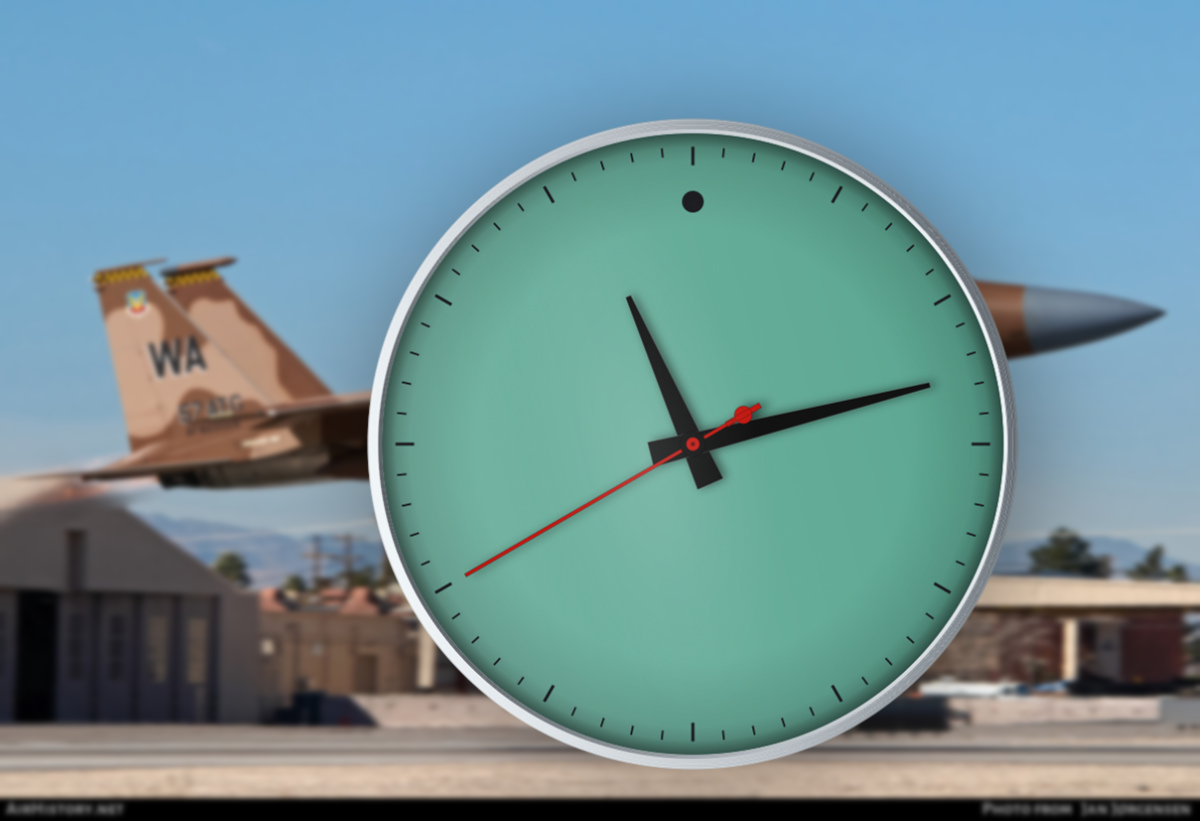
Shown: h=11 m=12 s=40
